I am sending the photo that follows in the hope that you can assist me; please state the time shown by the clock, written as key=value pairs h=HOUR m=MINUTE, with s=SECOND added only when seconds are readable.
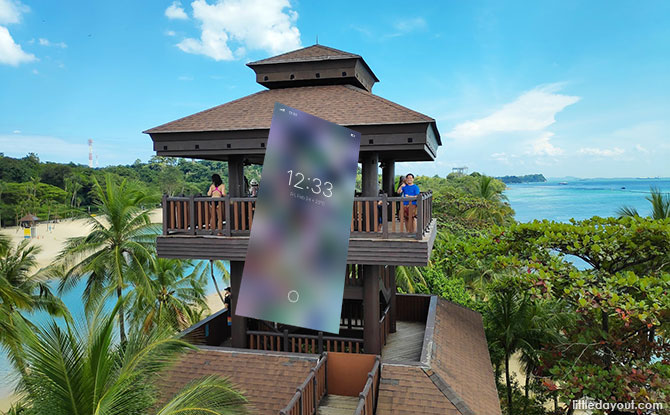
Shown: h=12 m=33
